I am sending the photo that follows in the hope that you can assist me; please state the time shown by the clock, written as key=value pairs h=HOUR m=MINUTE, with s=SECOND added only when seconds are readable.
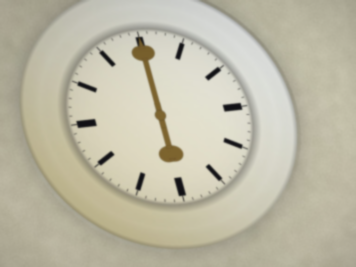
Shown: h=6 m=0
